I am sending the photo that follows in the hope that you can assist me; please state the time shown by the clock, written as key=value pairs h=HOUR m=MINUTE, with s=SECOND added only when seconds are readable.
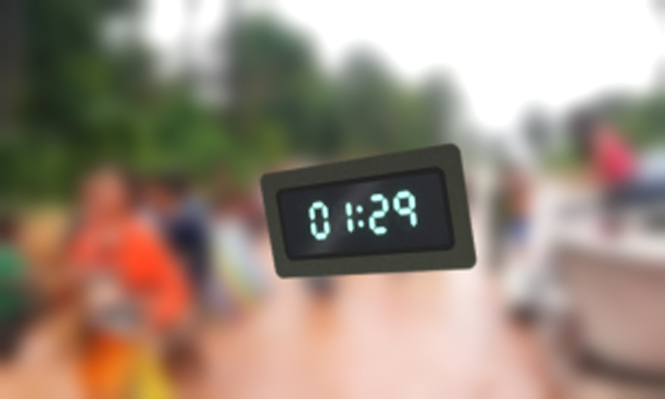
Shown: h=1 m=29
